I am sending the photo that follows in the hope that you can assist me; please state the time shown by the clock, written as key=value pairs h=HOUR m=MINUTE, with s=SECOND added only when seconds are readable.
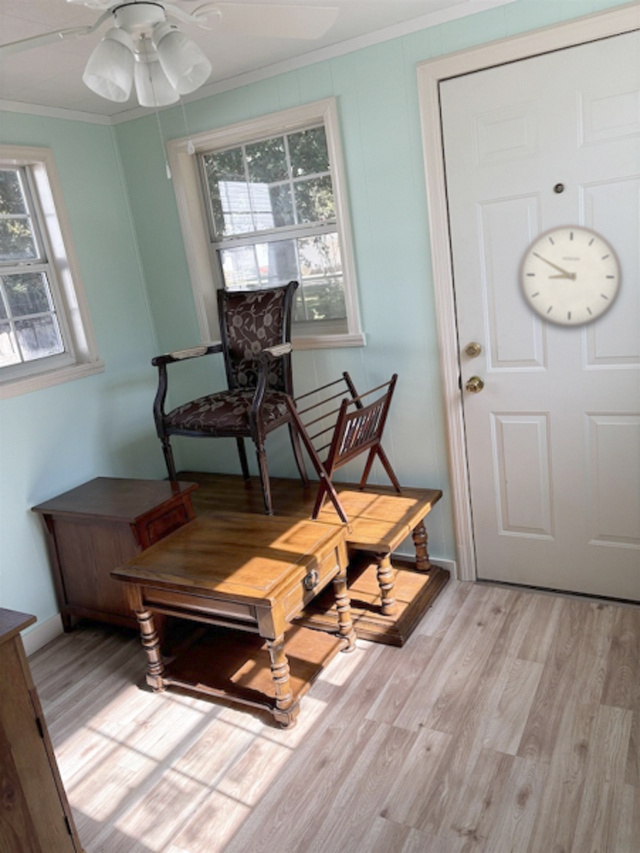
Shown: h=8 m=50
